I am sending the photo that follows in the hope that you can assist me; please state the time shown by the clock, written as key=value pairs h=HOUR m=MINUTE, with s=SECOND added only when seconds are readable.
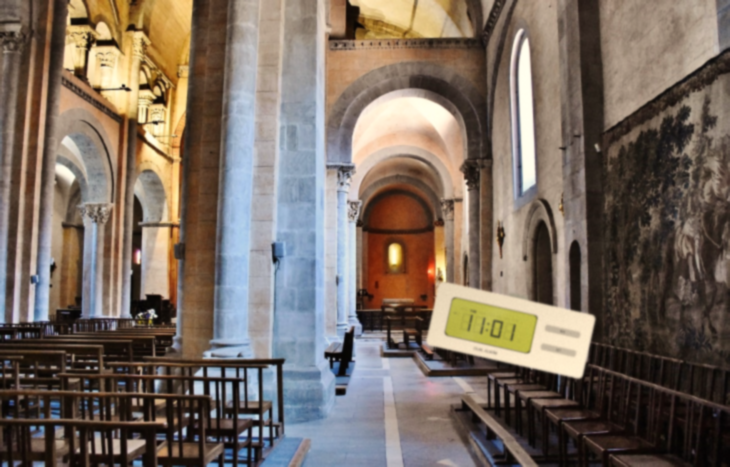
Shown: h=11 m=1
